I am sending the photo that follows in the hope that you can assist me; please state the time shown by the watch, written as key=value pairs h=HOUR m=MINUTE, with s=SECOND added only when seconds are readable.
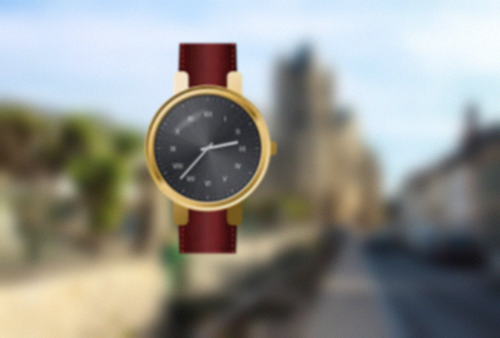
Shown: h=2 m=37
